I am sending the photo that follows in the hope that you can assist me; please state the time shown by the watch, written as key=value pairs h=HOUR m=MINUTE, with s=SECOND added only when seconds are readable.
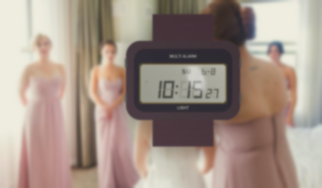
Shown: h=10 m=15
